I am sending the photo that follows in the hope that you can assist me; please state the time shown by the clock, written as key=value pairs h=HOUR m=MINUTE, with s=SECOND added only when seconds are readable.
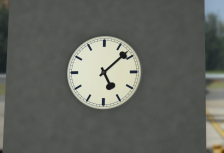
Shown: h=5 m=8
